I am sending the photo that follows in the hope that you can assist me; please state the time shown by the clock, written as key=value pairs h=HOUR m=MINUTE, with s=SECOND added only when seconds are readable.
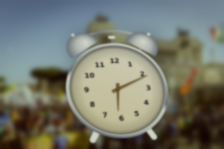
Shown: h=6 m=11
